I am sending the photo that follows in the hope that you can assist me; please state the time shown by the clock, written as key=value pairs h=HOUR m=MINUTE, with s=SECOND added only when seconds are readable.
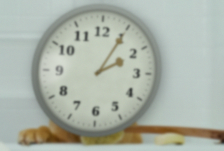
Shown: h=2 m=5
